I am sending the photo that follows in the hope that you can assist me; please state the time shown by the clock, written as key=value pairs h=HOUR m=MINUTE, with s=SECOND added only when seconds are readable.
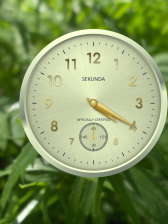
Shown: h=4 m=20
